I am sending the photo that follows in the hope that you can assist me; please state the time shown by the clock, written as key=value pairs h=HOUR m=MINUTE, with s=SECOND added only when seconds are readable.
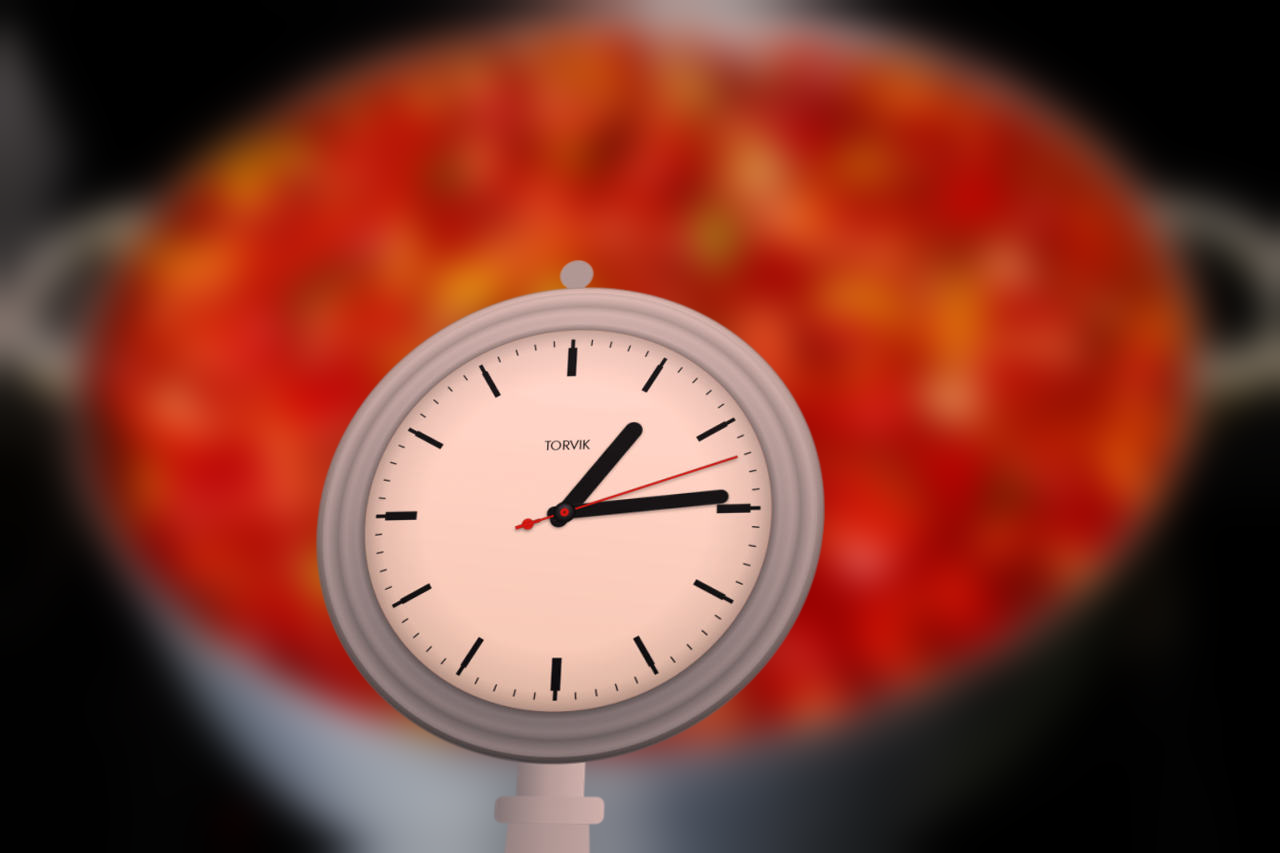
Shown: h=1 m=14 s=12
